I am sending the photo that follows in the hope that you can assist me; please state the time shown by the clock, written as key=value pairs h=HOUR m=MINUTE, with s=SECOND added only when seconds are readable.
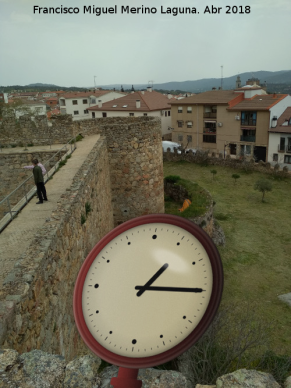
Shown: h=1 m=15
